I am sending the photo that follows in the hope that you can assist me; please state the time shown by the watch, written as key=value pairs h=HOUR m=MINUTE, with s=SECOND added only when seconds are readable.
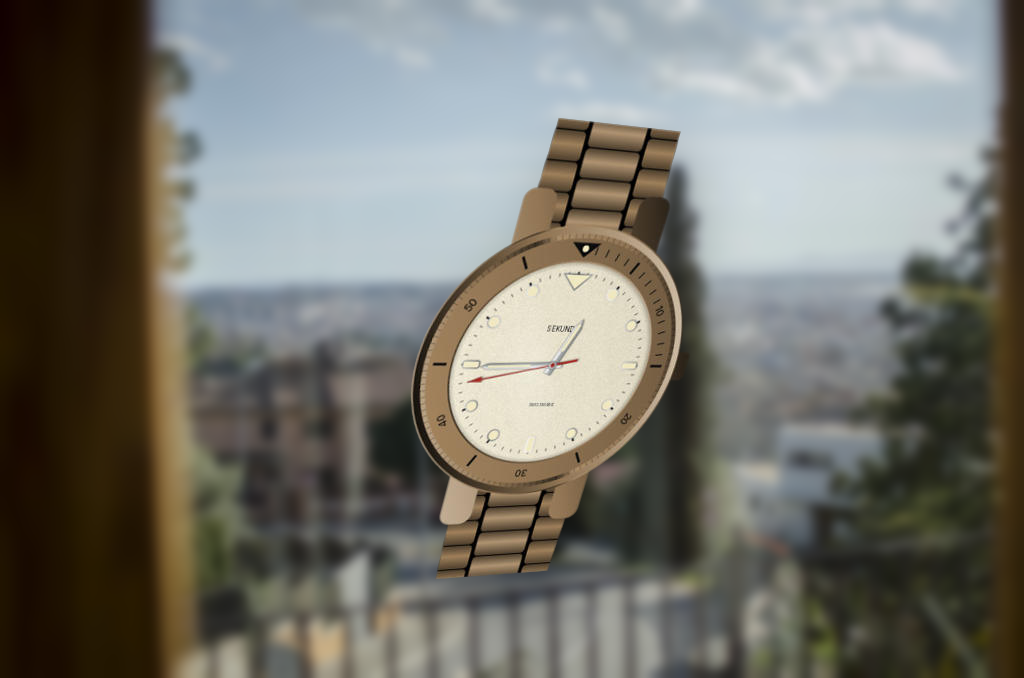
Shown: h=12 m=44 s=43
